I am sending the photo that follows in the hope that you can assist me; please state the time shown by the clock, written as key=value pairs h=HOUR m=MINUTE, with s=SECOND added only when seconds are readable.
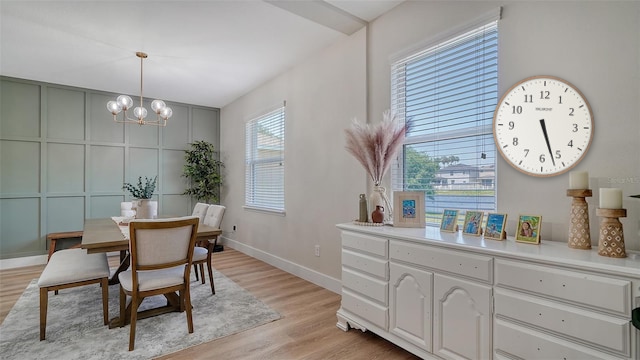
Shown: h=5 m=27
